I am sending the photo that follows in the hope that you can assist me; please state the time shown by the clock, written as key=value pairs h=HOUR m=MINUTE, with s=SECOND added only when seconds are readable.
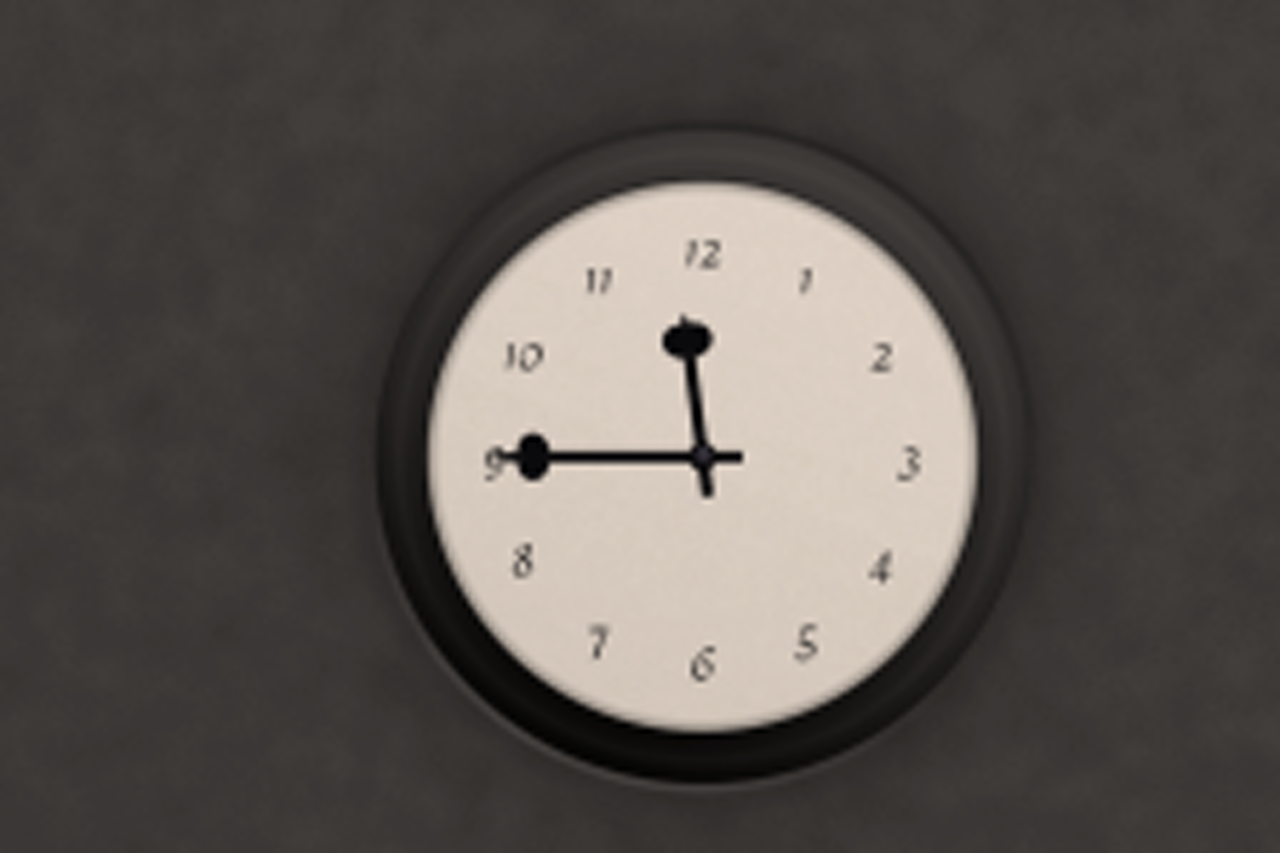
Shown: h=11 m=45
